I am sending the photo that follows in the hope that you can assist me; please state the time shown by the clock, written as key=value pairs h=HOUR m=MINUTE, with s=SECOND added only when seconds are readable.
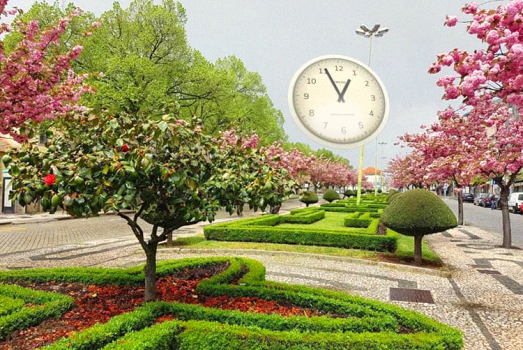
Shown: h=12 m=56
